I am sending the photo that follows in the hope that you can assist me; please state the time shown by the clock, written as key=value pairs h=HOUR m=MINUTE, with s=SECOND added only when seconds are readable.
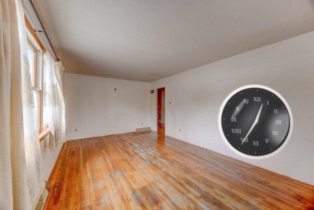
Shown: h=12 m=35
